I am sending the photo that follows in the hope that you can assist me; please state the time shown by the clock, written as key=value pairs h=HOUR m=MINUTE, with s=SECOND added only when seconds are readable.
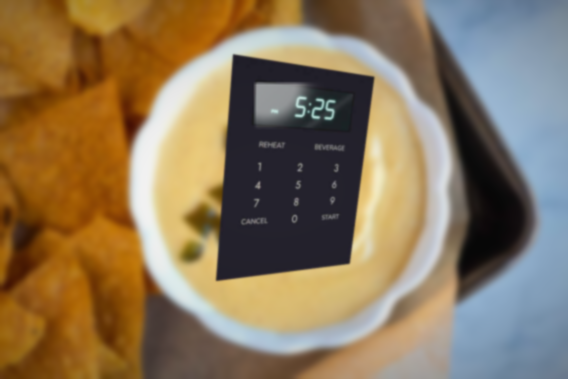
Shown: h=5 m=25
